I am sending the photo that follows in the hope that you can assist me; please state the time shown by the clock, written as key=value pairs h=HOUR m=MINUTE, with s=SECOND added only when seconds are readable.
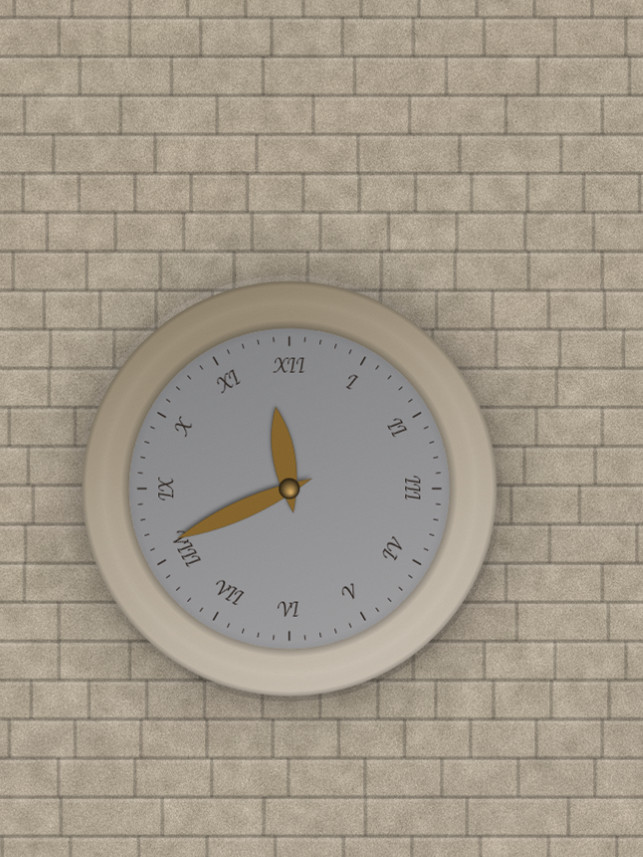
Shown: h=11 m=41
